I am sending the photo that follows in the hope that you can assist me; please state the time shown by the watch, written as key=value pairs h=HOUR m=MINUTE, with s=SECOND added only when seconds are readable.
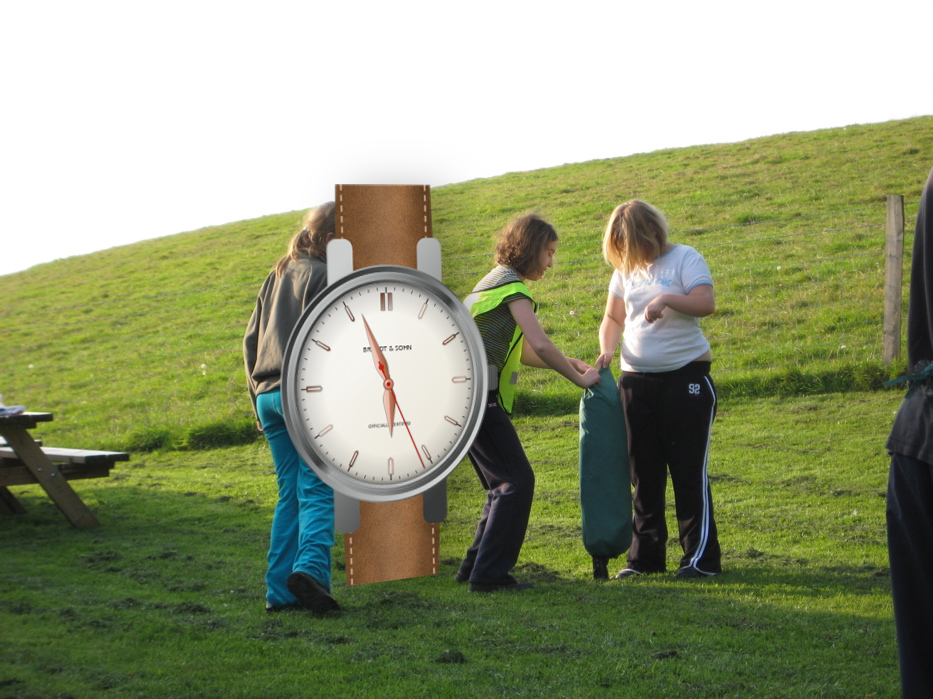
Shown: h=5 m=56 s=26
